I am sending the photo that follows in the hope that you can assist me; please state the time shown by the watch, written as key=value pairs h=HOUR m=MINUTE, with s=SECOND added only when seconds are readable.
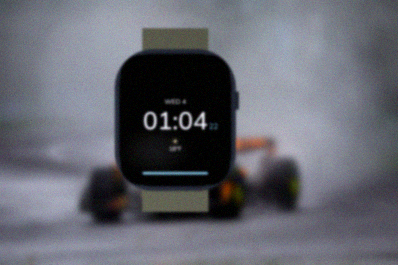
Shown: h=1 m=4
